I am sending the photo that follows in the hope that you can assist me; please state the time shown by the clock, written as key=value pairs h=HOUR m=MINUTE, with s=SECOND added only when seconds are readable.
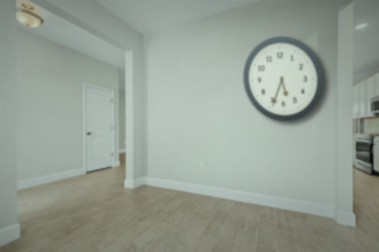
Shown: h=5 m=34
